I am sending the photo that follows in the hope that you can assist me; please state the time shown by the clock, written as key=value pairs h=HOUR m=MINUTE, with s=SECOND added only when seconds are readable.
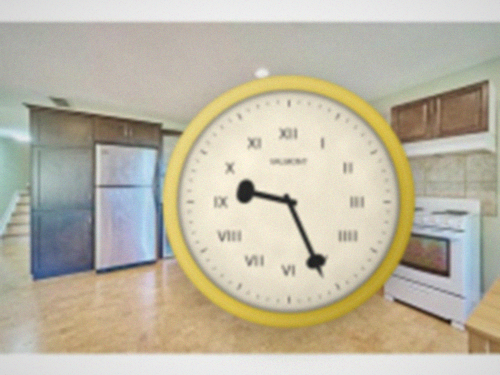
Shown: h=9 m=26
